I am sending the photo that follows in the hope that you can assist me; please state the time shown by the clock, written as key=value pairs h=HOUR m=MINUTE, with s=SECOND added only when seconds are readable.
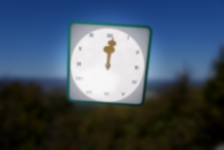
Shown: h=12 m=1
